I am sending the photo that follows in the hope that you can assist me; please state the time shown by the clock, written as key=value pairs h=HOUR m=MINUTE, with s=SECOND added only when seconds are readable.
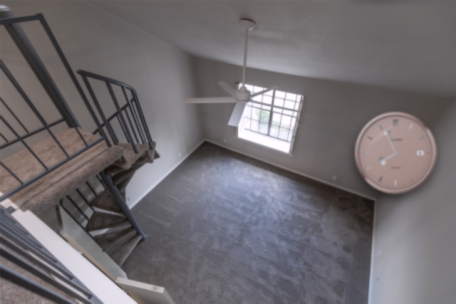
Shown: h=7 m=56
